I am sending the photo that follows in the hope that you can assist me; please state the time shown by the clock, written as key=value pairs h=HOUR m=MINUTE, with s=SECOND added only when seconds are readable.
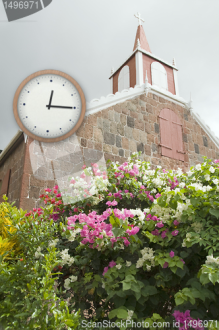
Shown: h=12 m=15
